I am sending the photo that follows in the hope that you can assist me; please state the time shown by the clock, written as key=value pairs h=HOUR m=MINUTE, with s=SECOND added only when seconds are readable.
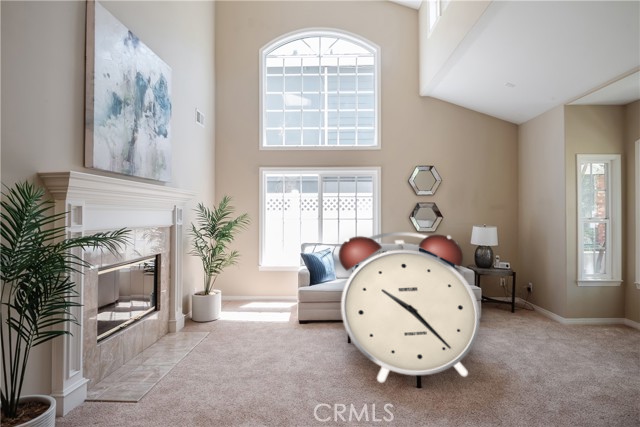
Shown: h=10 m=24
